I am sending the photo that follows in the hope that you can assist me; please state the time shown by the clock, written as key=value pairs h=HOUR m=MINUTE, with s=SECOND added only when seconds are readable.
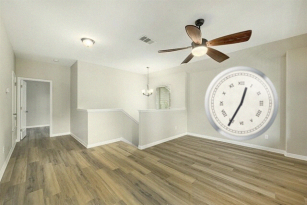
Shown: h=12 m=35
